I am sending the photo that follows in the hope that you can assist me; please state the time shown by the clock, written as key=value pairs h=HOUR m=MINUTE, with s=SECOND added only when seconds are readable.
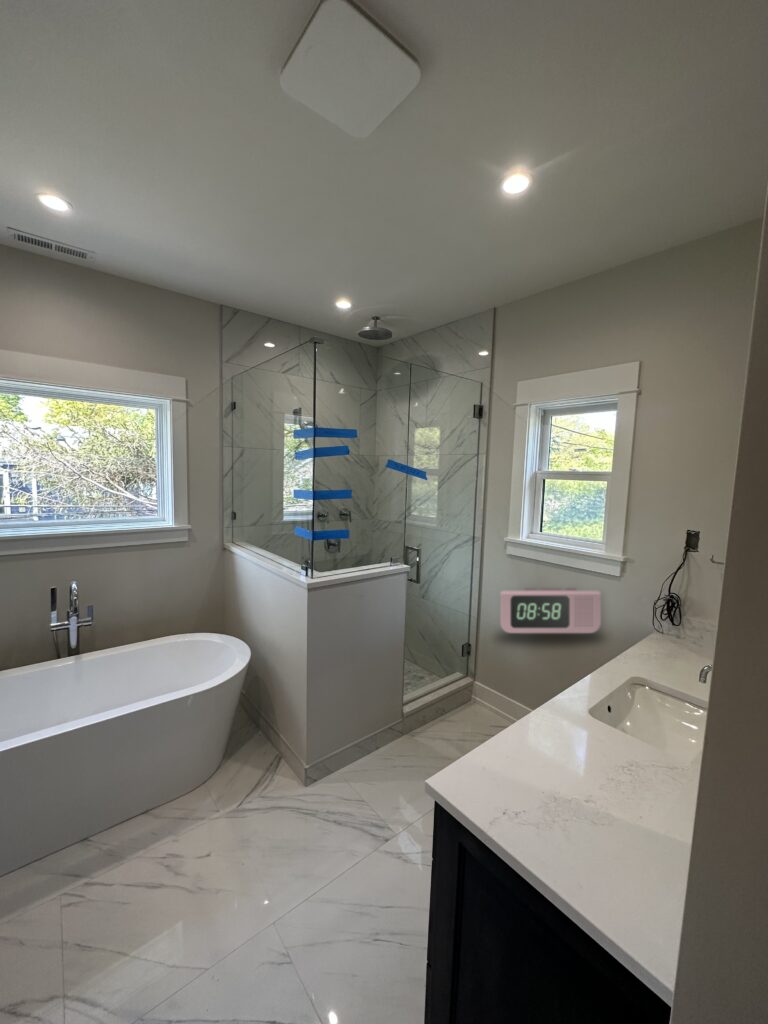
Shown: h=8 m=58
